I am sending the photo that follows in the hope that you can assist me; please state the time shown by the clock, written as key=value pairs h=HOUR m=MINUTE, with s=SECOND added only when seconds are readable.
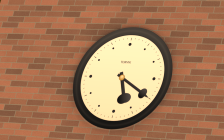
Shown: h=5 m=20
